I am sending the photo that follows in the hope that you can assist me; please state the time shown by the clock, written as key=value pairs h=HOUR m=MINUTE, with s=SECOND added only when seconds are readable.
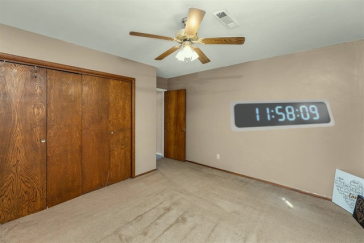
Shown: h=11 m=58 s=9
